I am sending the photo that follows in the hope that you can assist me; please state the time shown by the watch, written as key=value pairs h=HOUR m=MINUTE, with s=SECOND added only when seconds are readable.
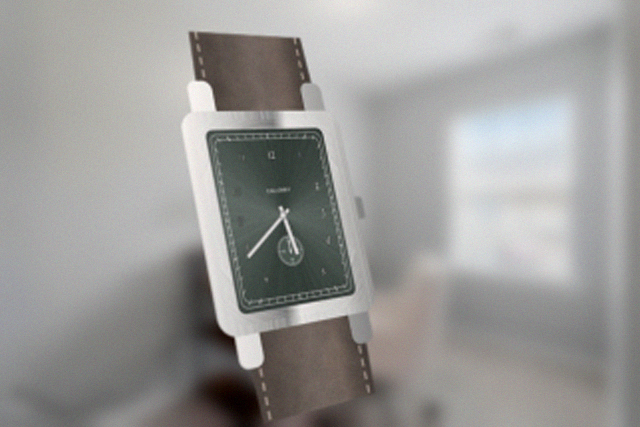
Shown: h=5 m=39
